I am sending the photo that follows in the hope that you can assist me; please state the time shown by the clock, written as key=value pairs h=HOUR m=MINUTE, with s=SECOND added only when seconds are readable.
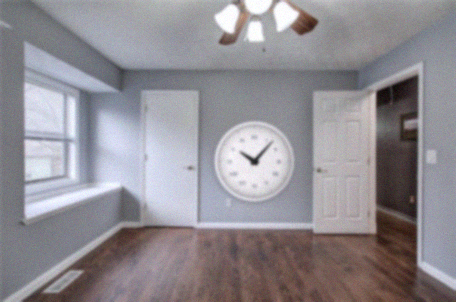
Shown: h=10 m=7
